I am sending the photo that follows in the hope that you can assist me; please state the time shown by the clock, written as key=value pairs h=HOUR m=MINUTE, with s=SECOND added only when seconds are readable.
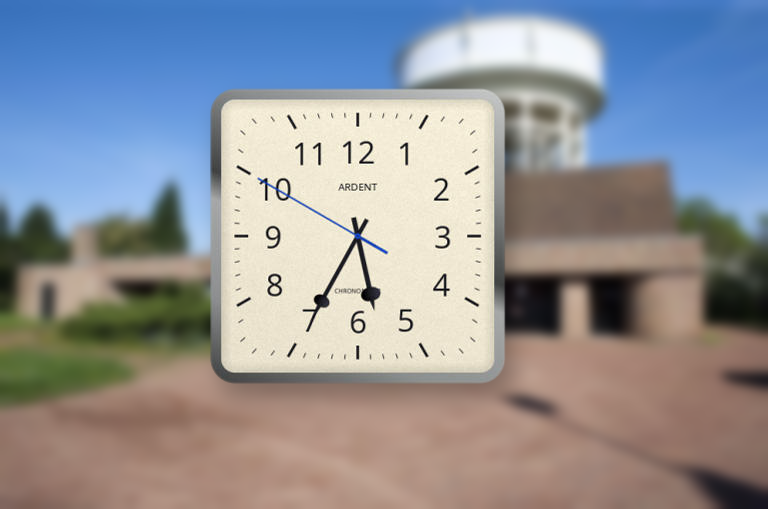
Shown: h=5 m=34 s=50
